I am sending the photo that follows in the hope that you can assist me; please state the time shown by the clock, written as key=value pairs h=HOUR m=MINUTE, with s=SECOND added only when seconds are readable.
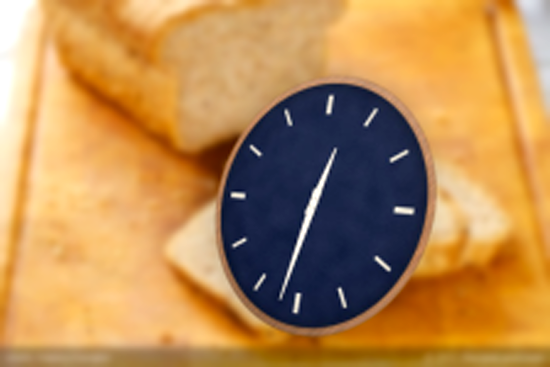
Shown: h=12 m=32
